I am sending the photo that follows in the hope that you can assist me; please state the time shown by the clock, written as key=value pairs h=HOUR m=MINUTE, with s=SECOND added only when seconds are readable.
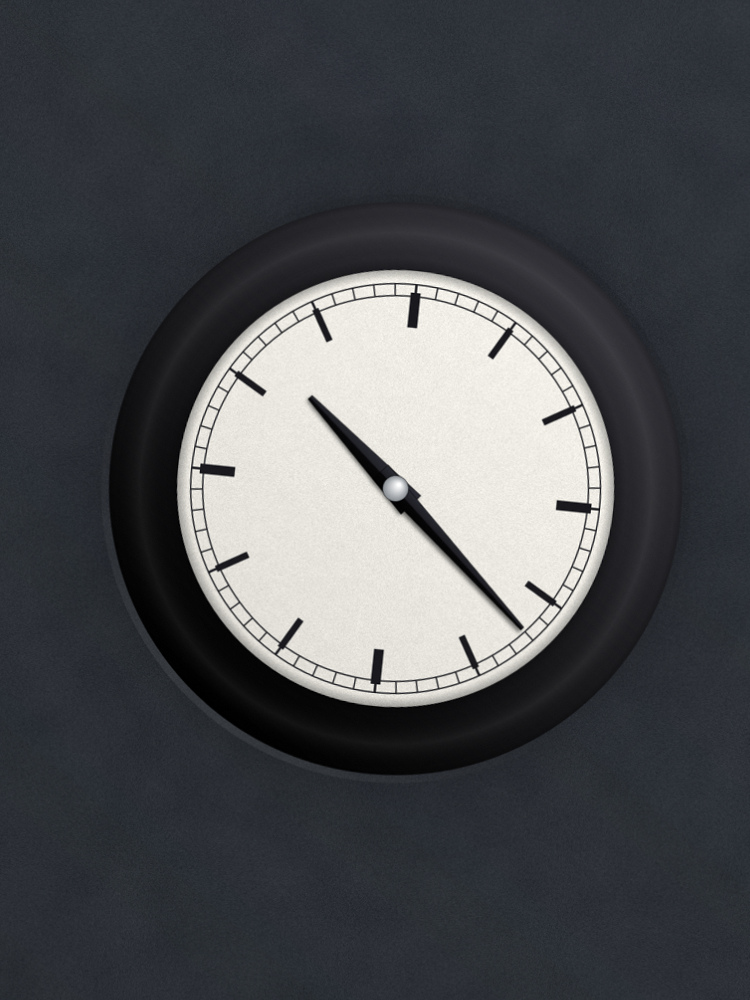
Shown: h=10 m=22
